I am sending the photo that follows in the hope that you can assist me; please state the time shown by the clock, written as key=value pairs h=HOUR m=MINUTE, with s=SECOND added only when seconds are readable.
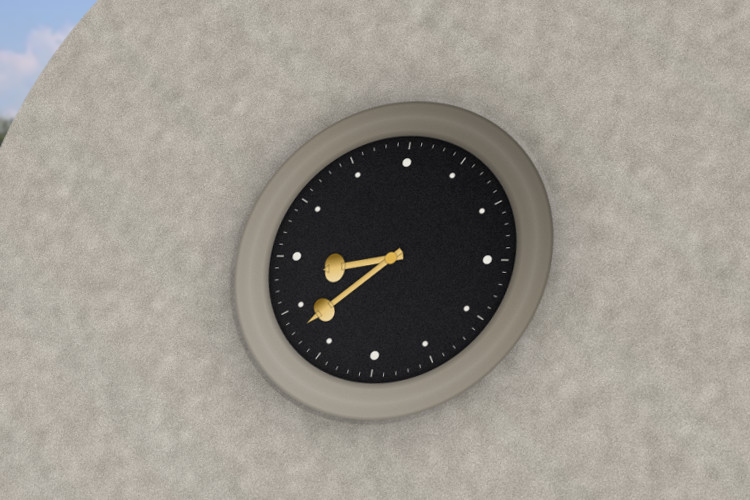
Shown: h=8 m=38
